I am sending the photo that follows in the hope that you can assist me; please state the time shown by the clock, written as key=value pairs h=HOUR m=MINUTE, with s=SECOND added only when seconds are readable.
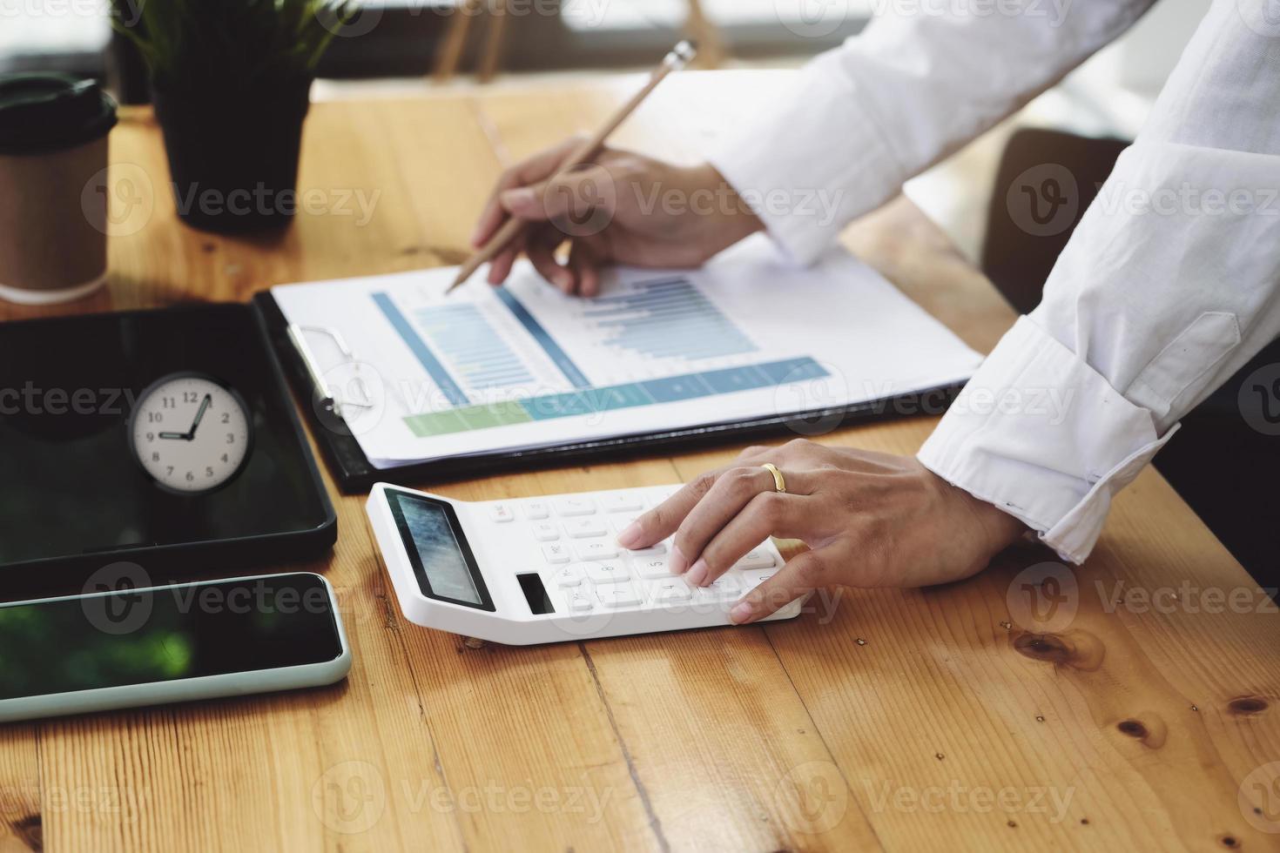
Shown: h=9 m=4
